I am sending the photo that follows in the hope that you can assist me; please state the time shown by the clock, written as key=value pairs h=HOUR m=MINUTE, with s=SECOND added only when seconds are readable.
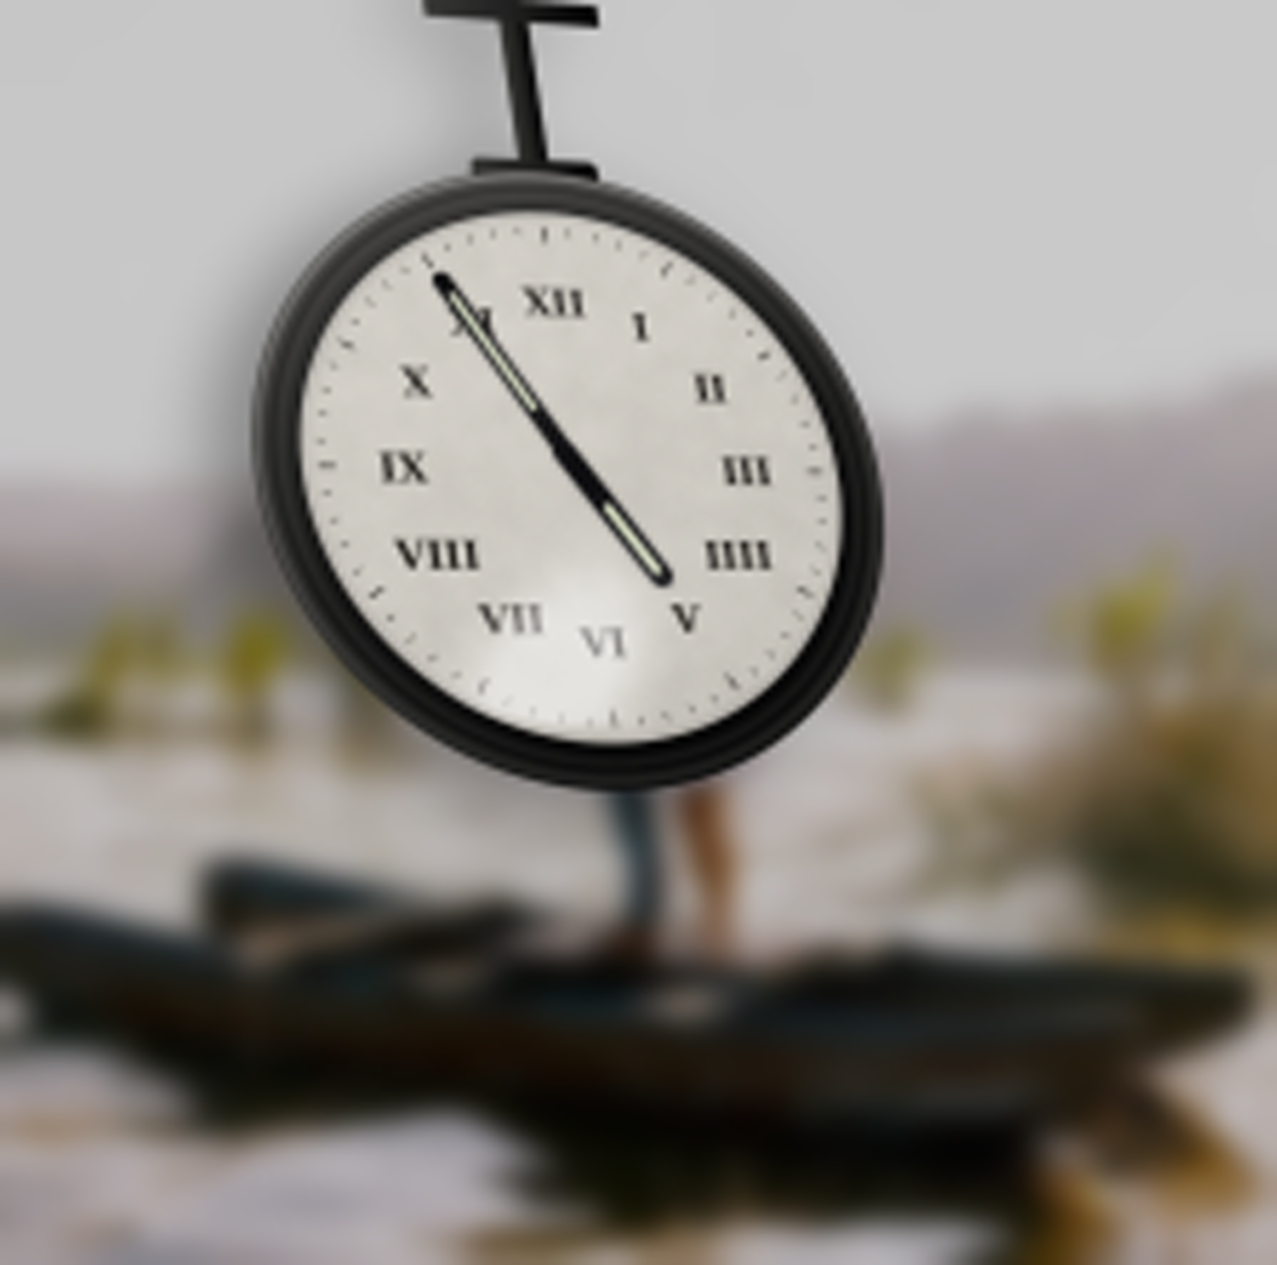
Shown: h=4 m=55
